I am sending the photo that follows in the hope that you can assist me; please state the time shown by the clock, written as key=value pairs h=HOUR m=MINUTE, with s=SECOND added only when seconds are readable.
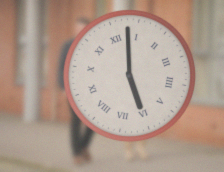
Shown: h=6 m=3
